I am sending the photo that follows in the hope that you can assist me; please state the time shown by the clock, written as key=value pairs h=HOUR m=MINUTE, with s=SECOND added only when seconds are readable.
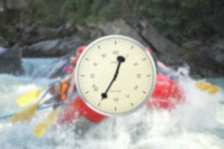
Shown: h=12 m=35
